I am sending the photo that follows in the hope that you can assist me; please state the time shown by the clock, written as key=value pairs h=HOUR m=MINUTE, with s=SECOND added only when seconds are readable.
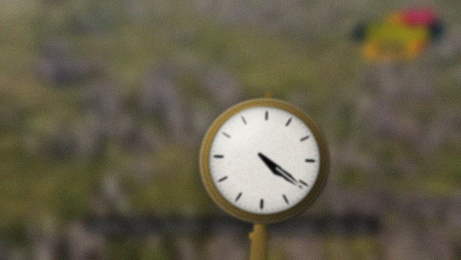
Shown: h=4 m=21
